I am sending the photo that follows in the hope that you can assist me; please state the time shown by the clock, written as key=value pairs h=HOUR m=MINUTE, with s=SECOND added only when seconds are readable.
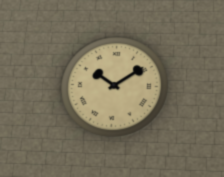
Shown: h=10 m=9
